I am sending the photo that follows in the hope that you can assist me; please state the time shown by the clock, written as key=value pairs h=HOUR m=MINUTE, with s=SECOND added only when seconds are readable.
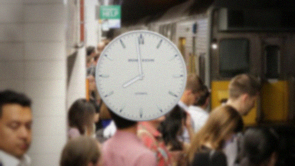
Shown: h=7 m=59
